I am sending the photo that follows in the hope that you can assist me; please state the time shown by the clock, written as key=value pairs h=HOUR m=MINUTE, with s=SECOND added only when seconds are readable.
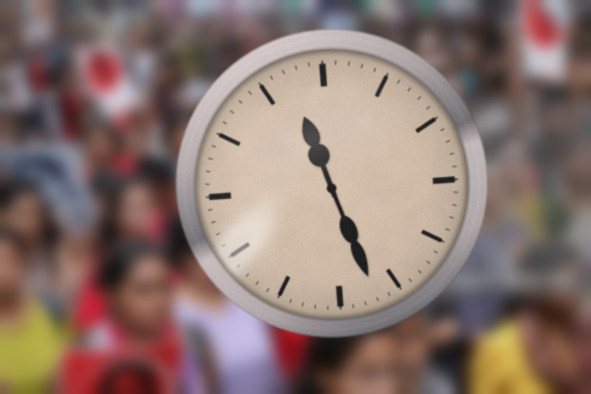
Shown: h=11 m=27
